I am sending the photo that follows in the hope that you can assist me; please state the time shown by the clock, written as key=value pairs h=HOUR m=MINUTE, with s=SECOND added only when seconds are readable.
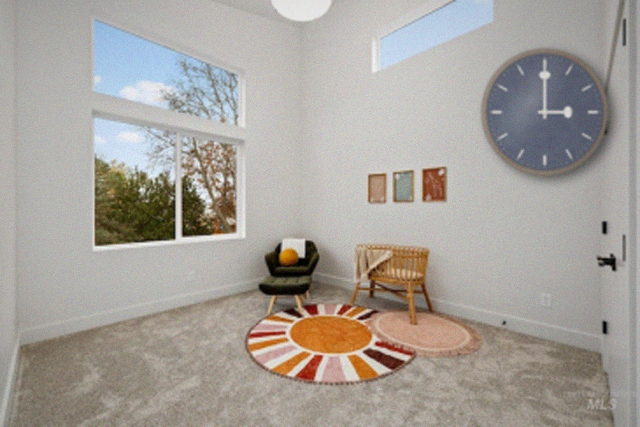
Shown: h=3 m=0
